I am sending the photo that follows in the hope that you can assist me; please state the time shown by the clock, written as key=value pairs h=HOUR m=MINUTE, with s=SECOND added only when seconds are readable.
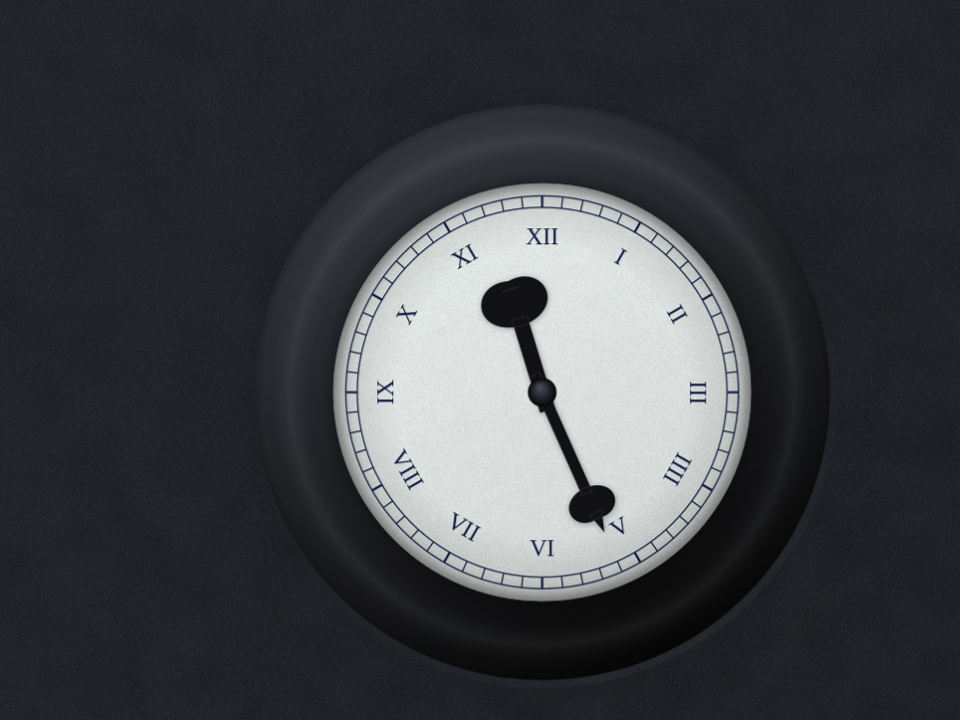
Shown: h=11 m=26
